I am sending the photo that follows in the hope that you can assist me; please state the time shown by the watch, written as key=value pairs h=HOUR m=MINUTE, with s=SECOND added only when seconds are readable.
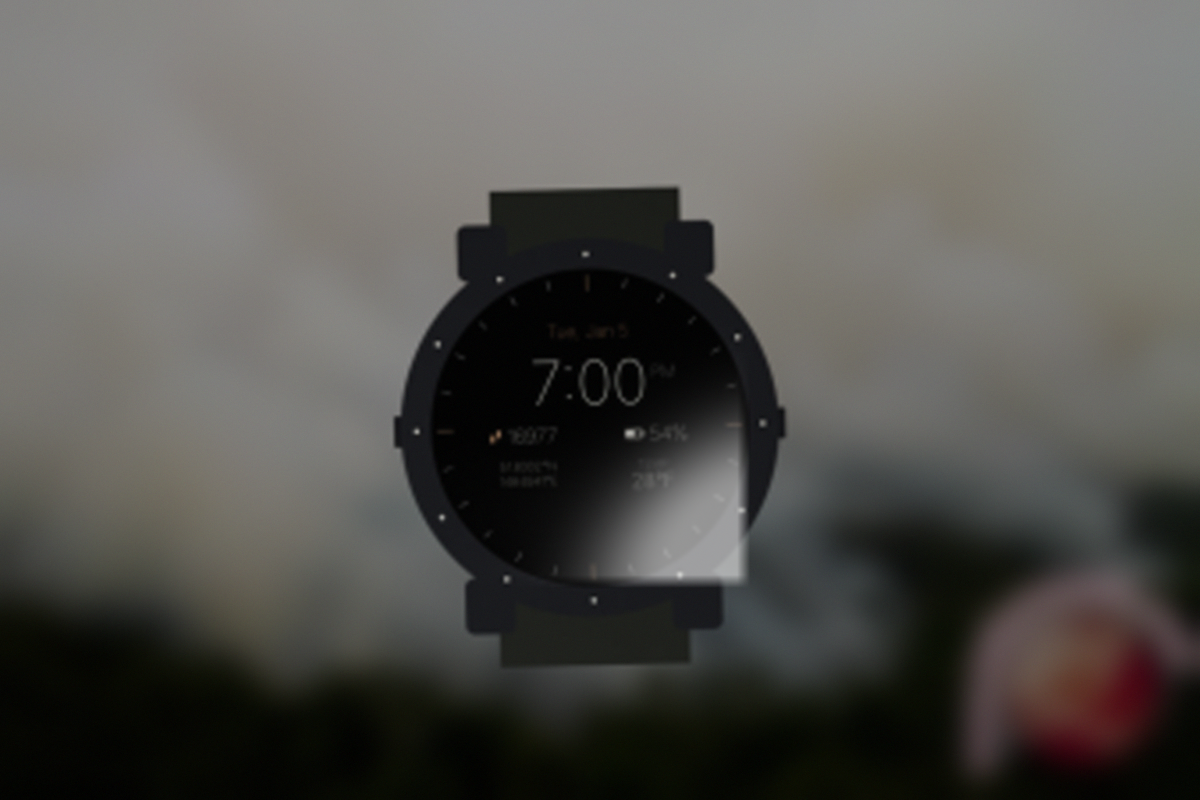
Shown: h=7 m=0
